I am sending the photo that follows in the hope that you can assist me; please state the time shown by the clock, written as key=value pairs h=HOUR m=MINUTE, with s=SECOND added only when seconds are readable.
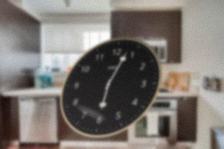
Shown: h=6 m=3
